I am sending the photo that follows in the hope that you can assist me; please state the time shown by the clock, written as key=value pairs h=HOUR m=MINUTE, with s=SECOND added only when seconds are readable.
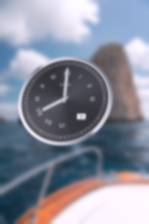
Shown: h=8 m=0
